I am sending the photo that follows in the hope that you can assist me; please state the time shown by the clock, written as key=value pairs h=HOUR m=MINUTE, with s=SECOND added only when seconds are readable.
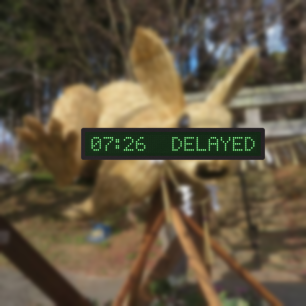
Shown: h=7 m=26
